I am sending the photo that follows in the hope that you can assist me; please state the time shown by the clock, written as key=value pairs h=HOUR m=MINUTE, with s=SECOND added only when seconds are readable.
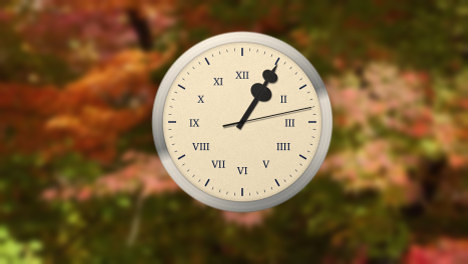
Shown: h=1 m=5 s=13
